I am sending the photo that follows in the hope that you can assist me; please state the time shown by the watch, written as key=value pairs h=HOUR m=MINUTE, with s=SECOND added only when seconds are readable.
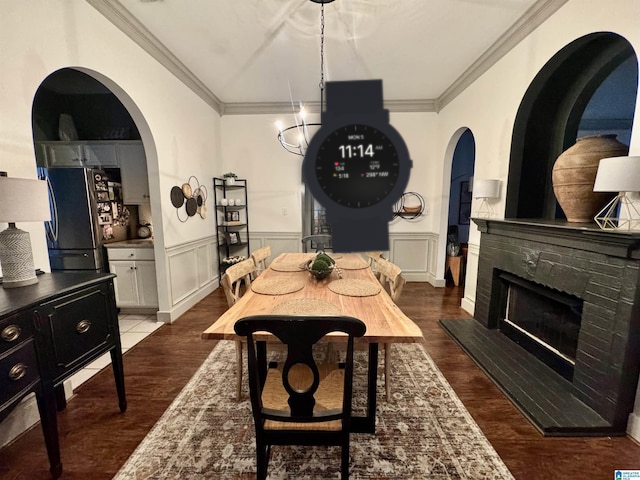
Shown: h=11 m=14
